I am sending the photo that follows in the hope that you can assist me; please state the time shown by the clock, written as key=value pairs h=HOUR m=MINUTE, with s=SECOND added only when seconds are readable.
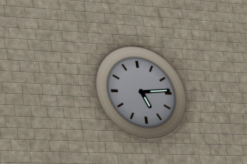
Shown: h=5 m=14
